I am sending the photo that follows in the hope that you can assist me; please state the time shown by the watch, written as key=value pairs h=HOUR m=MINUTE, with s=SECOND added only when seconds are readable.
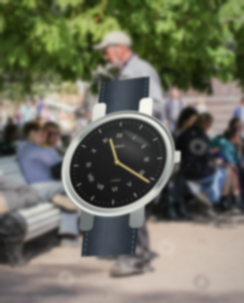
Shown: h=11 m=21
